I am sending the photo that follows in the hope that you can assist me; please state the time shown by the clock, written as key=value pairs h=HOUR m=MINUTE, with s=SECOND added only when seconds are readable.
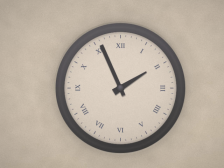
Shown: h=1 m=56
